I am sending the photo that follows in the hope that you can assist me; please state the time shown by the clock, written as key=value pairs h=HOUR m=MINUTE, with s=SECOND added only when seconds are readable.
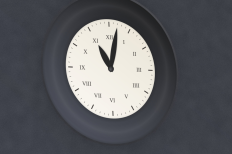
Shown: h=11 m=2
